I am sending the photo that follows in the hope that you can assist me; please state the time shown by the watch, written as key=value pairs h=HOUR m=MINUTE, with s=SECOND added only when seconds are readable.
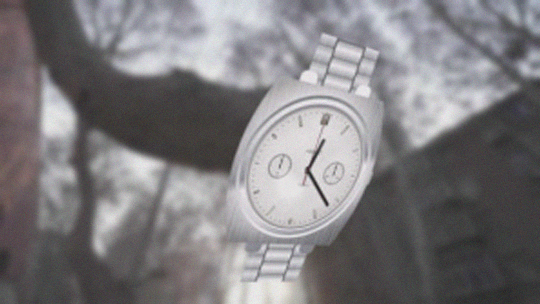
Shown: h=12 m=22
